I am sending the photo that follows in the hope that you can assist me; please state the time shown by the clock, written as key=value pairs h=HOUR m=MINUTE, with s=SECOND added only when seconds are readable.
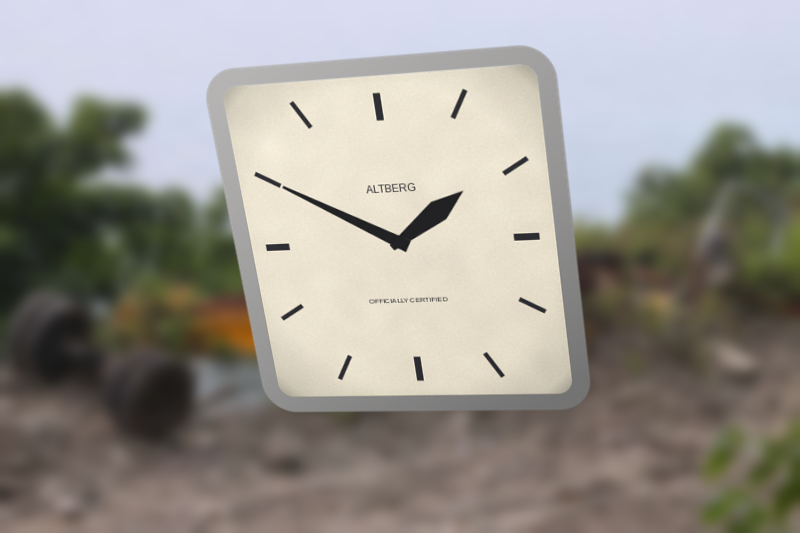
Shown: h=1 m=50
